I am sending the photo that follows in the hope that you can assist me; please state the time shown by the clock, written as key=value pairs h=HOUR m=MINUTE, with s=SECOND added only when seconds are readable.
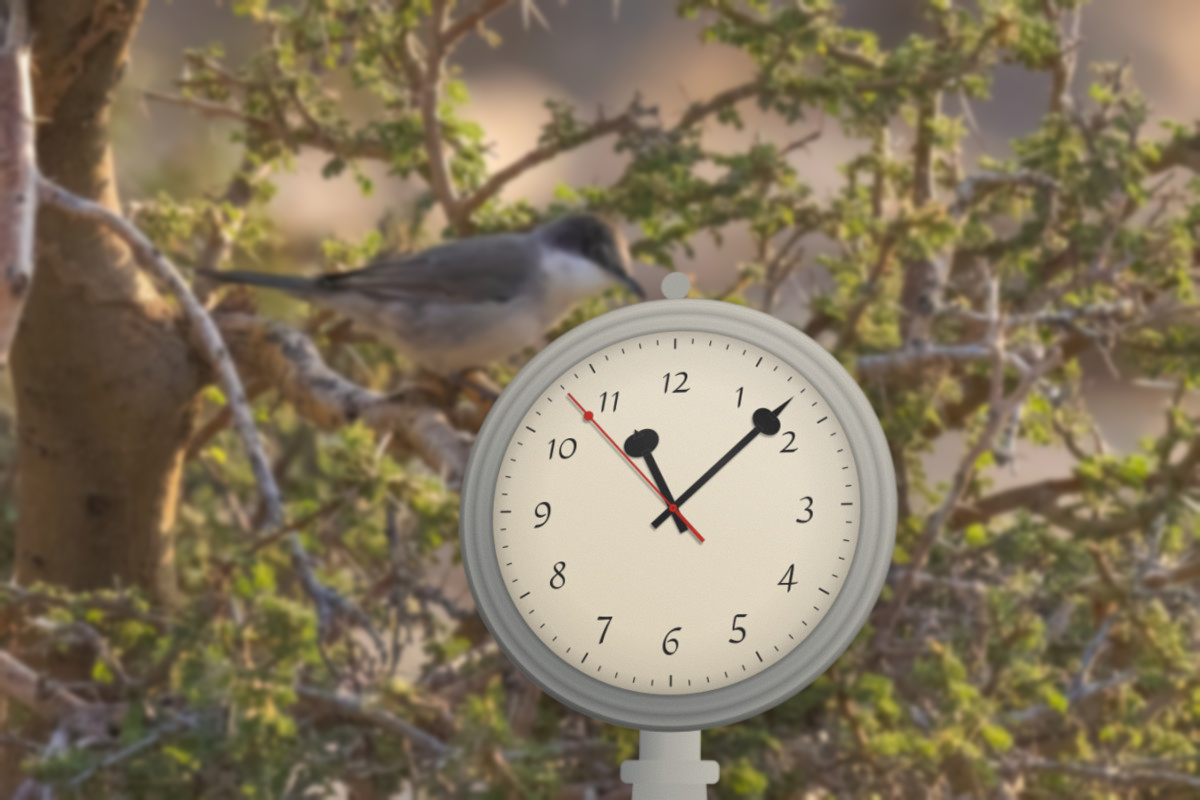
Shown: h=11 m=7 s=53
